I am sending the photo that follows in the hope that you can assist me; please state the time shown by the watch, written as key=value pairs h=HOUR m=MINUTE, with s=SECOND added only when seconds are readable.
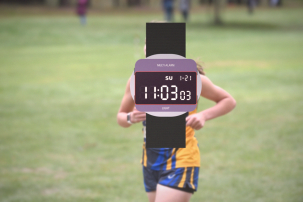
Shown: h=11 m=3 s=3
